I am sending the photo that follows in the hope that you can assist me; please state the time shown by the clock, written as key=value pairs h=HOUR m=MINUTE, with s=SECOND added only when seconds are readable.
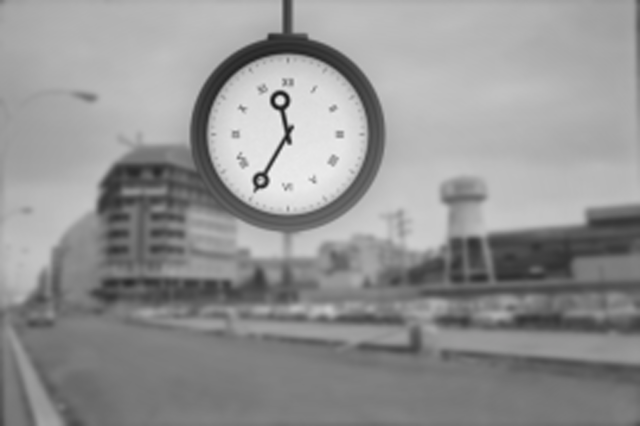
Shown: h=11 m=35
